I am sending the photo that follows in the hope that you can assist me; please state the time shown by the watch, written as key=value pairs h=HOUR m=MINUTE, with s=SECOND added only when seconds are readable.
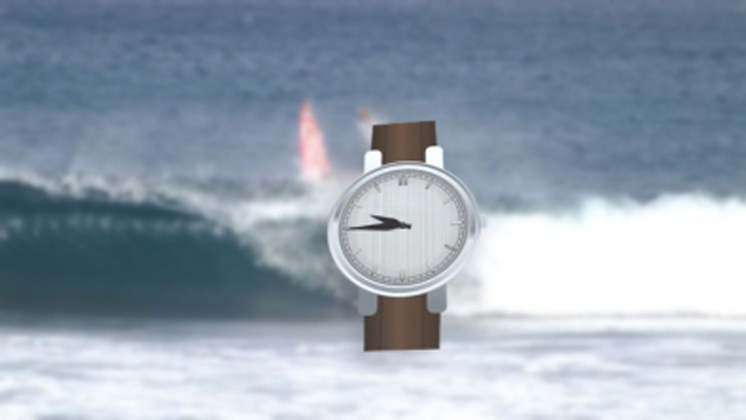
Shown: h=9 m=45
